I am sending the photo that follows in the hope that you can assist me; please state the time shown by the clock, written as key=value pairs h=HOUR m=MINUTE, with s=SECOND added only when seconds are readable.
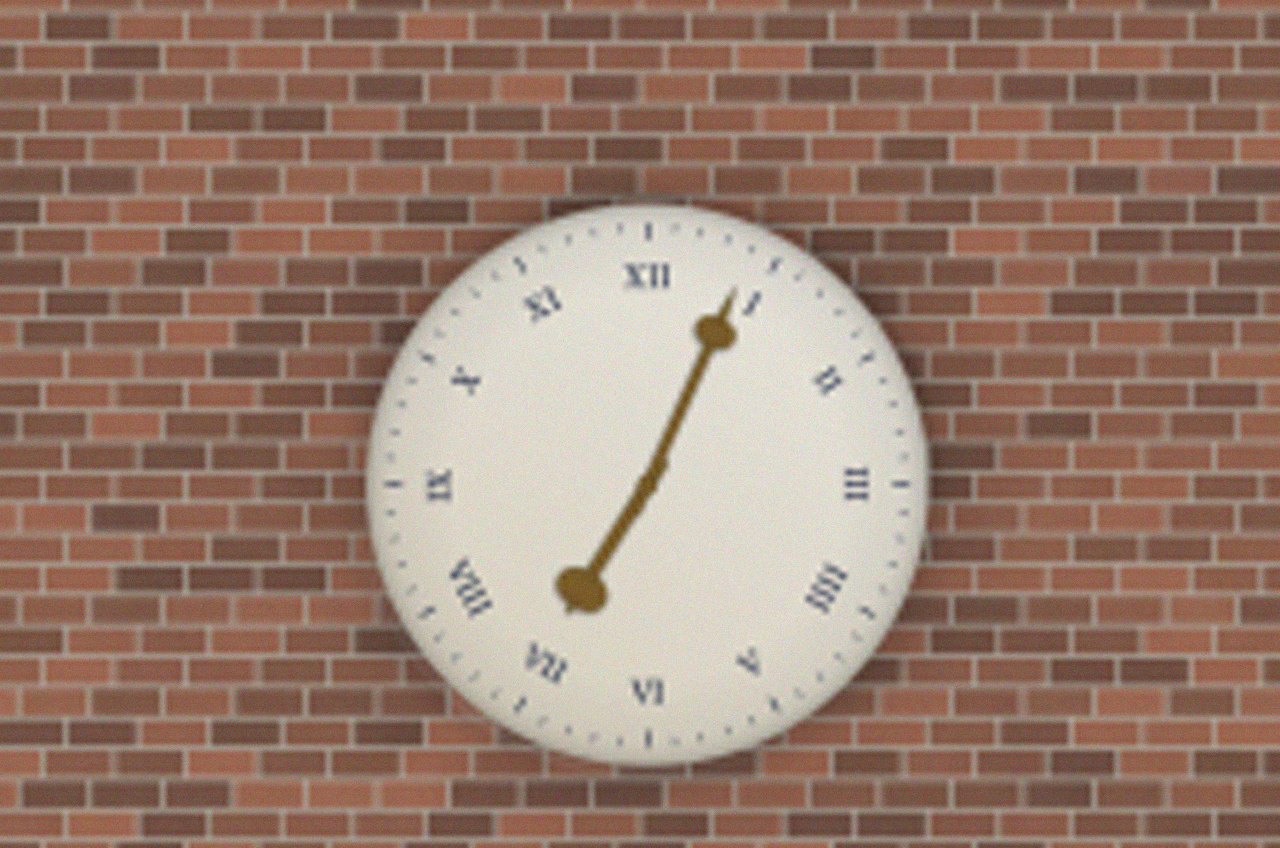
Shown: h=7 m=4
